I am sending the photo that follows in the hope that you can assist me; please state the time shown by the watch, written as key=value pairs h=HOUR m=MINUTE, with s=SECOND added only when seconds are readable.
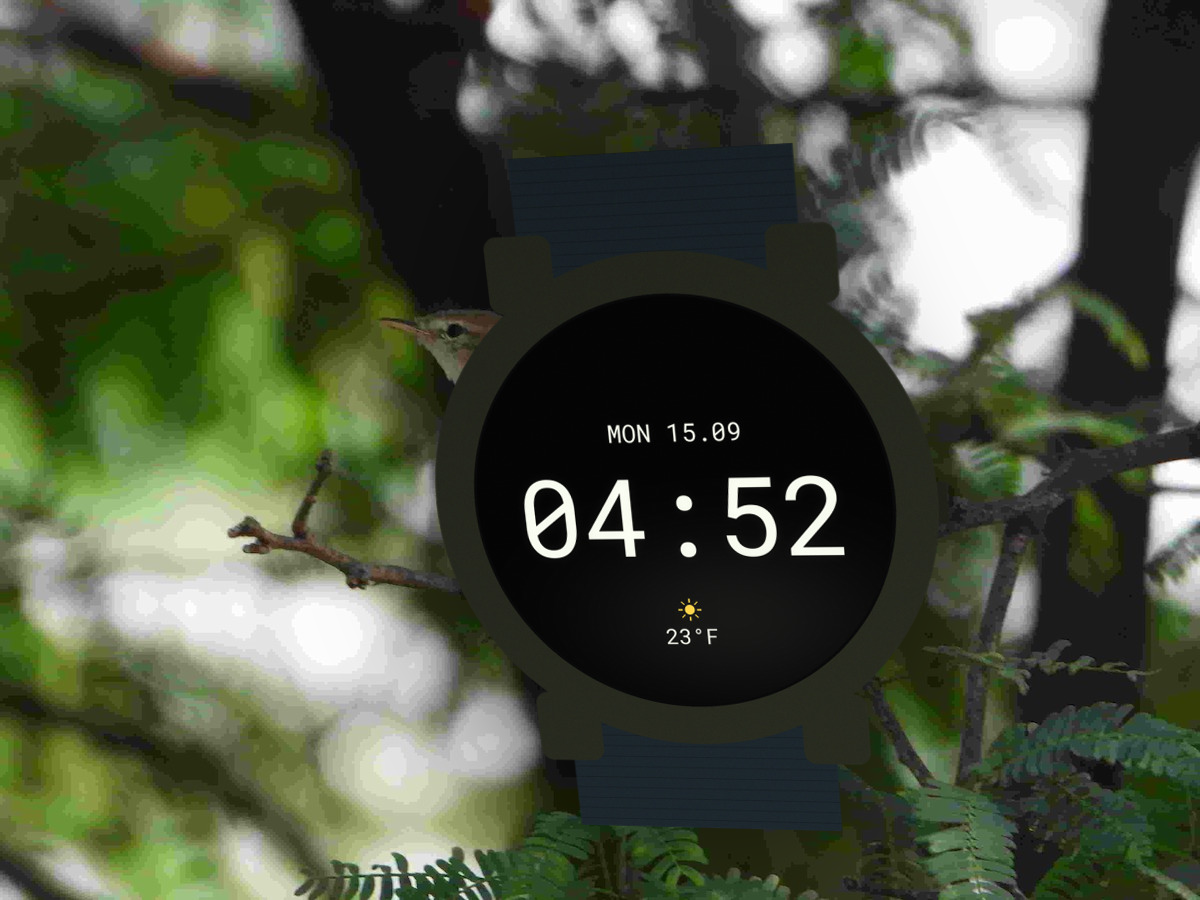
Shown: h=4 m=52
